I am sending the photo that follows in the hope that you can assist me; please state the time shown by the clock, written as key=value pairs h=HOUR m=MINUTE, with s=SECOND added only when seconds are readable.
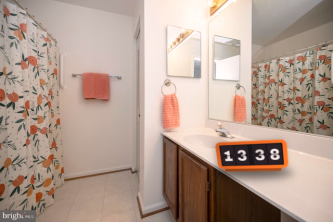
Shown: h=13 m=38
